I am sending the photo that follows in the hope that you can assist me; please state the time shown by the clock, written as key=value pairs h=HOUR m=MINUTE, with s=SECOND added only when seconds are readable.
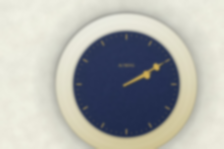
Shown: h=2 m=10
